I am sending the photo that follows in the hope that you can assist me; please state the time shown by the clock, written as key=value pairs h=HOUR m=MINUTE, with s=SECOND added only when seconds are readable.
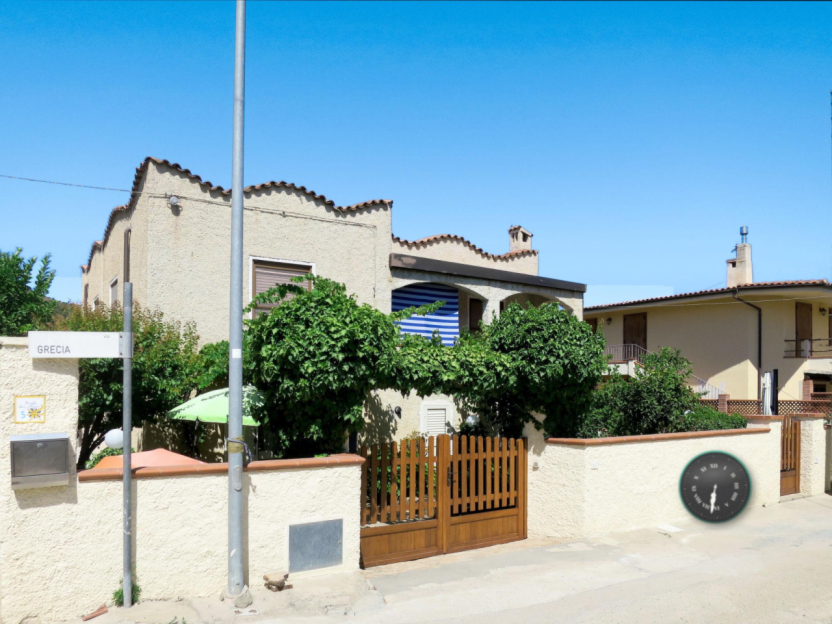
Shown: h=6 m=32
